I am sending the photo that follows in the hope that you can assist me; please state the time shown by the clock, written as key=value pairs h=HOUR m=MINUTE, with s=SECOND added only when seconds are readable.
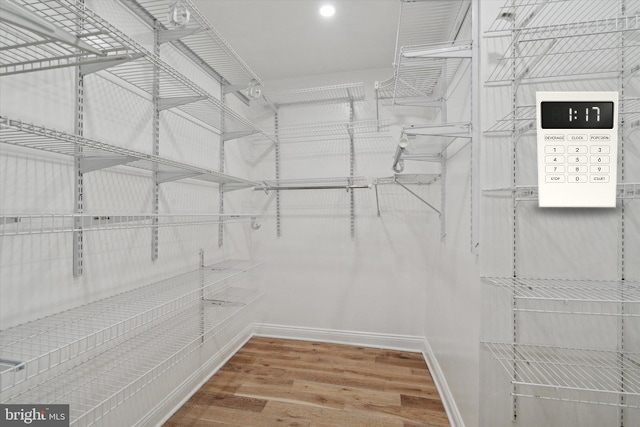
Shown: h=1 m=17
